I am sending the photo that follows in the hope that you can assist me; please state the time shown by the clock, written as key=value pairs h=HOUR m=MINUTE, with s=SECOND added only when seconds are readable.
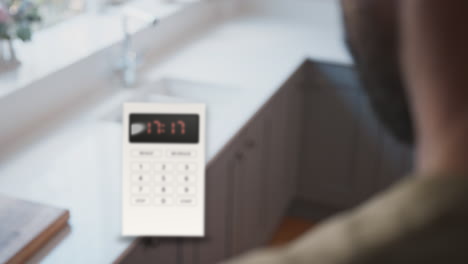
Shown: h=17 m=17
